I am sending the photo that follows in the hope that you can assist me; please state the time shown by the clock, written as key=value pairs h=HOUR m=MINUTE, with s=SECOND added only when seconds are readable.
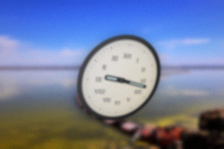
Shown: h=9 m=17
